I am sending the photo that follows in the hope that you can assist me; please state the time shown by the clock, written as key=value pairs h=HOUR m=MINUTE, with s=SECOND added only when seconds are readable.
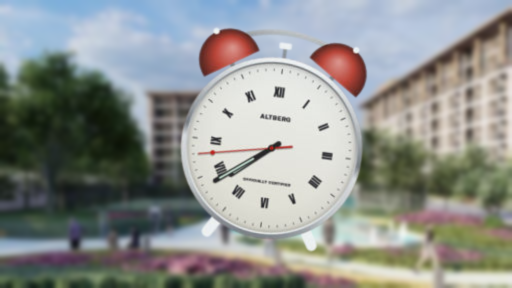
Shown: h=7 m=38 s=43
